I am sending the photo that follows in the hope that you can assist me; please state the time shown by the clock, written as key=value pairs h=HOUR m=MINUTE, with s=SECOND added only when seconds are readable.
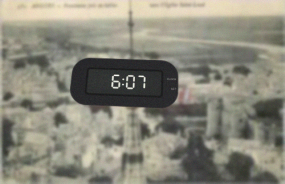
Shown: h=6 m=7
